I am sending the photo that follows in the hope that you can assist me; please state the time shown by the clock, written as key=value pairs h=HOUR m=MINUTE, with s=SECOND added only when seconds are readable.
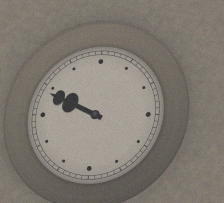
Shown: h=9 m=49
